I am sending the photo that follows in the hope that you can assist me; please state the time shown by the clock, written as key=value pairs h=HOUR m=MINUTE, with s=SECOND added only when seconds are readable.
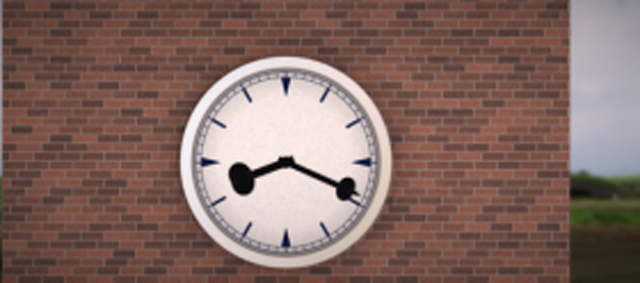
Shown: h=8 m=19
